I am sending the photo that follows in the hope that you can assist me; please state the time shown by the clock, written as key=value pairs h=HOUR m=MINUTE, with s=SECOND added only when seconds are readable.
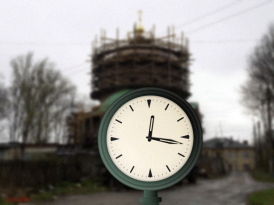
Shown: h=12 m=17
